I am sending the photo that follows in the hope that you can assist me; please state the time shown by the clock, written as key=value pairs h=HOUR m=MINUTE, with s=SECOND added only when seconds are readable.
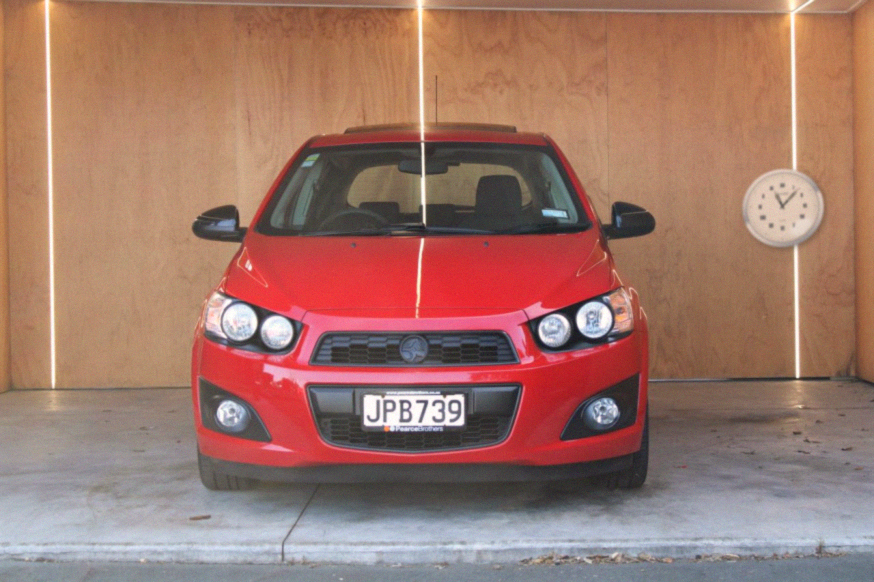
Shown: h=11 m=7
